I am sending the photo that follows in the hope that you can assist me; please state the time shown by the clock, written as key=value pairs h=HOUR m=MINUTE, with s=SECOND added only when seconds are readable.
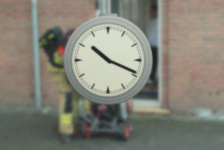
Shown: h=10 m=19
